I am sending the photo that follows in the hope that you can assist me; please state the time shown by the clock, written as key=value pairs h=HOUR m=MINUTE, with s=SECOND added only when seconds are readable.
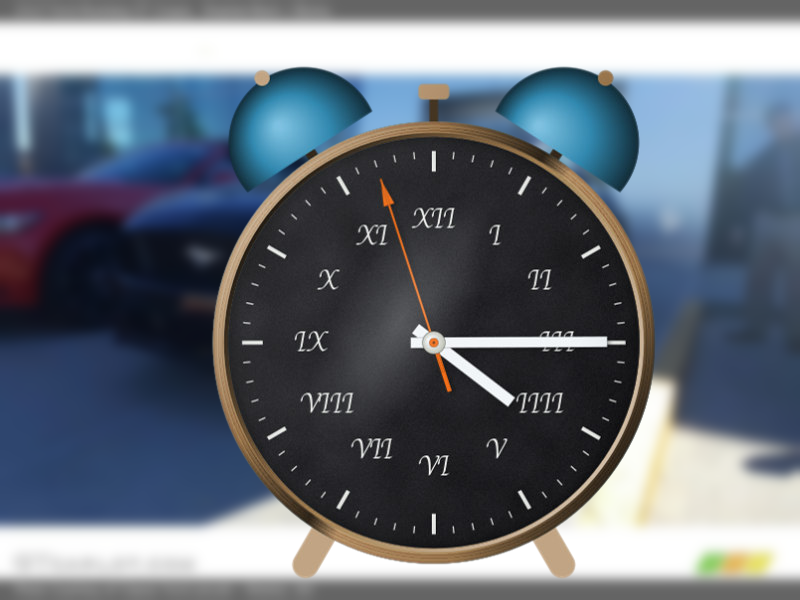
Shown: h=4 m=14 s=57
